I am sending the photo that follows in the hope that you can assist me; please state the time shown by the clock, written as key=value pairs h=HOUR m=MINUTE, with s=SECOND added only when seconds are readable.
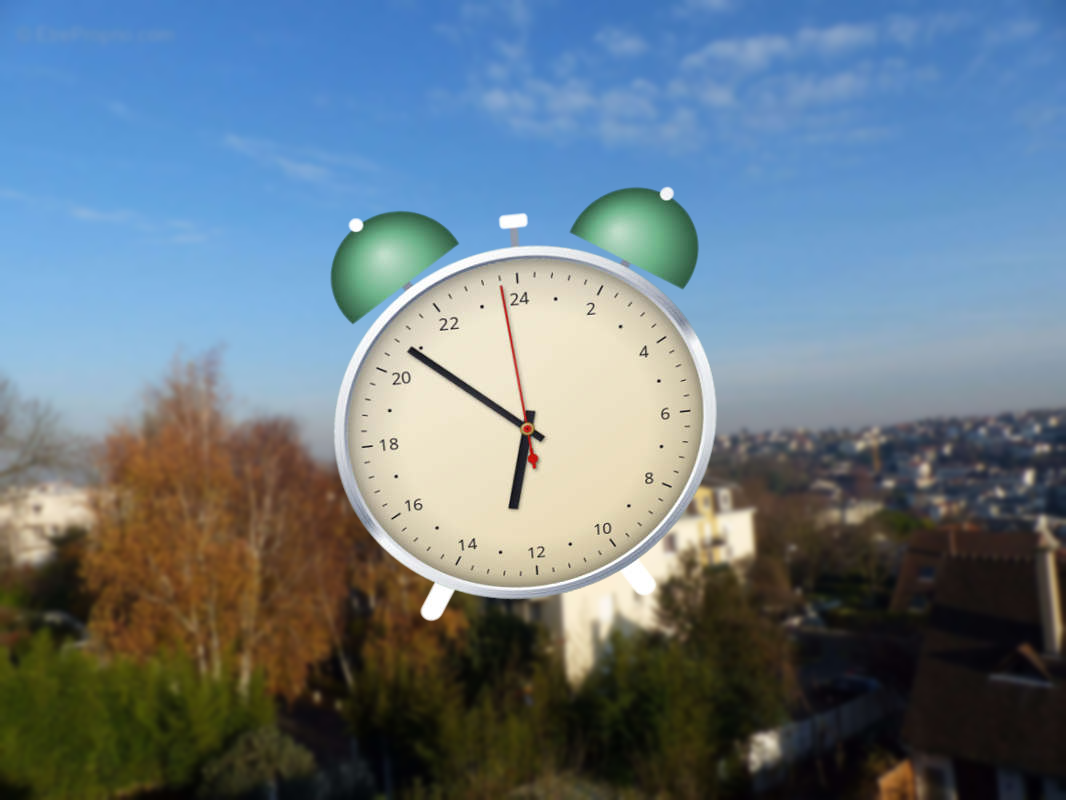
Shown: h=12 m=51 s=59
